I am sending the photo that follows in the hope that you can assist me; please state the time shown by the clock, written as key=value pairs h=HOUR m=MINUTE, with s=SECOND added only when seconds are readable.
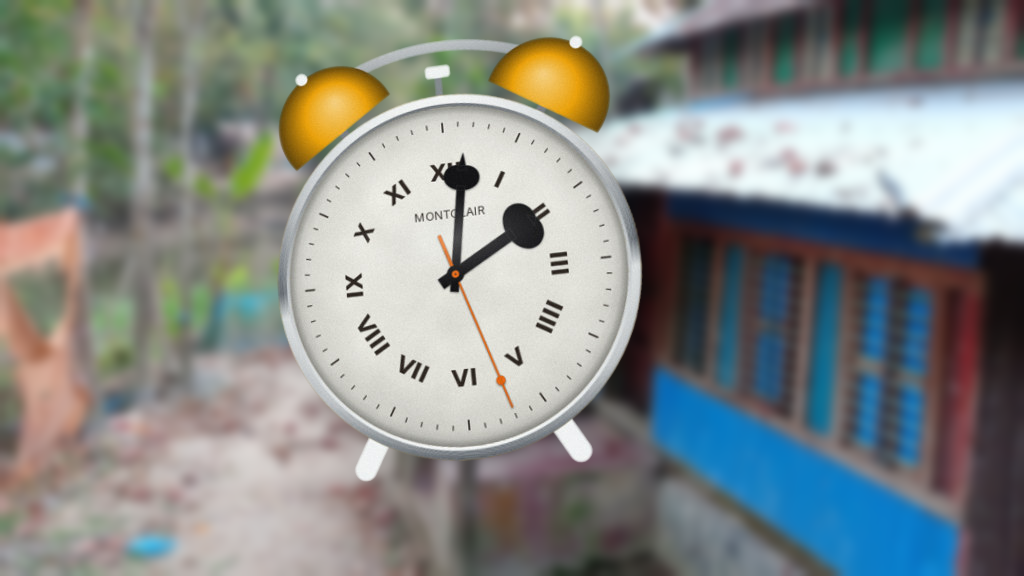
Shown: h=2 m=1 s=27
